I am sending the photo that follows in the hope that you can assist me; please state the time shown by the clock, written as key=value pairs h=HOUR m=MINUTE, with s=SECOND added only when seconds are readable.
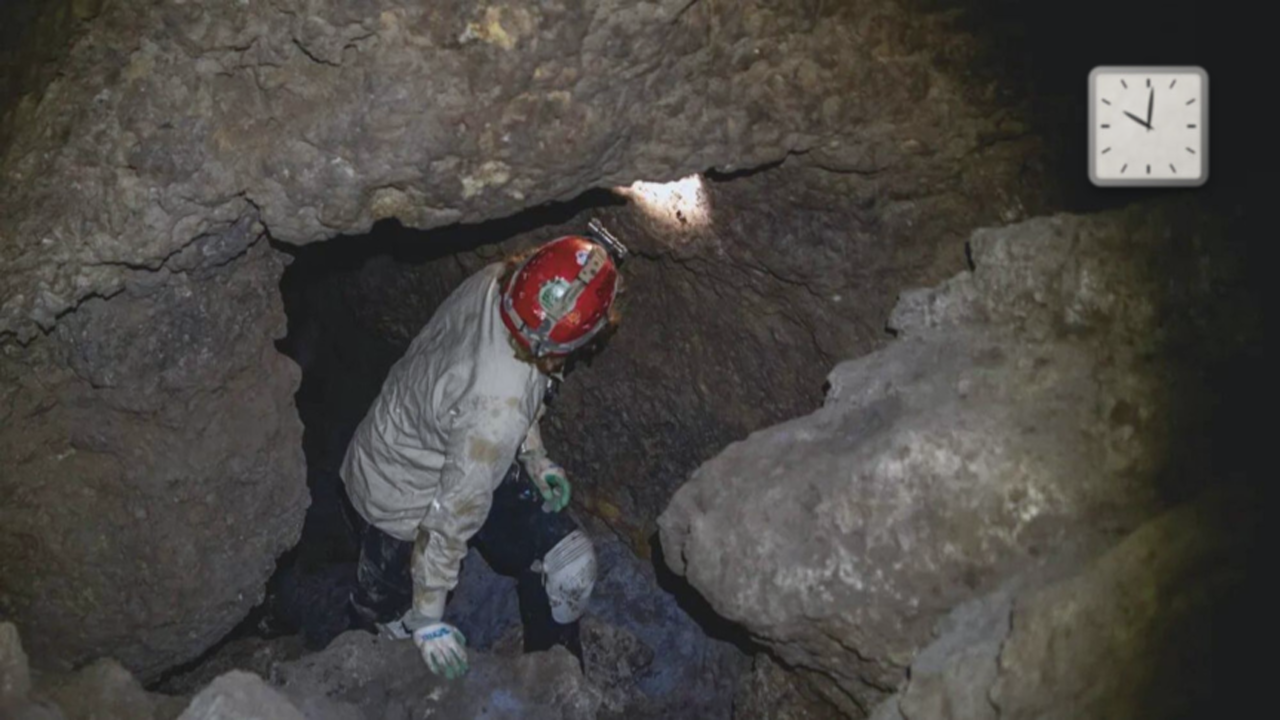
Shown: h=10 m=1
